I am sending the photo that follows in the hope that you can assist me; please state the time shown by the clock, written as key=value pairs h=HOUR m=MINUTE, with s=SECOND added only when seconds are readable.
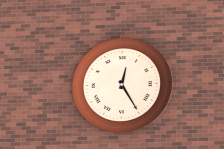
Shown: h=12 m=25
